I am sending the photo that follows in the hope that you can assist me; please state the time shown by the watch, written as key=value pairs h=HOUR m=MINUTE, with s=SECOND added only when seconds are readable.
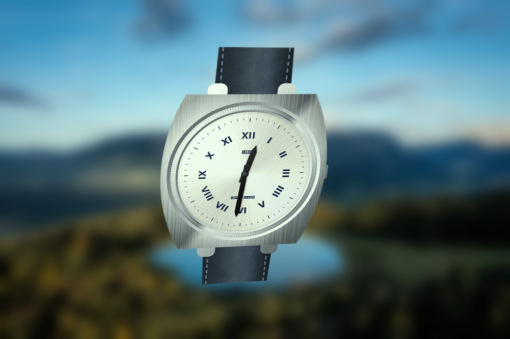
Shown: h=12 m=31
